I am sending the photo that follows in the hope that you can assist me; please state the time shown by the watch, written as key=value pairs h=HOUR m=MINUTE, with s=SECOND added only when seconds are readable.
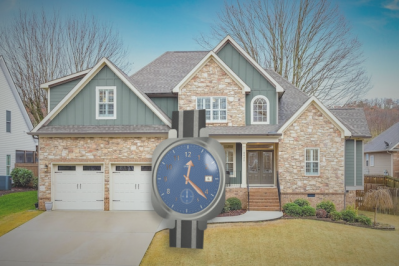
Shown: h=12 m=22
